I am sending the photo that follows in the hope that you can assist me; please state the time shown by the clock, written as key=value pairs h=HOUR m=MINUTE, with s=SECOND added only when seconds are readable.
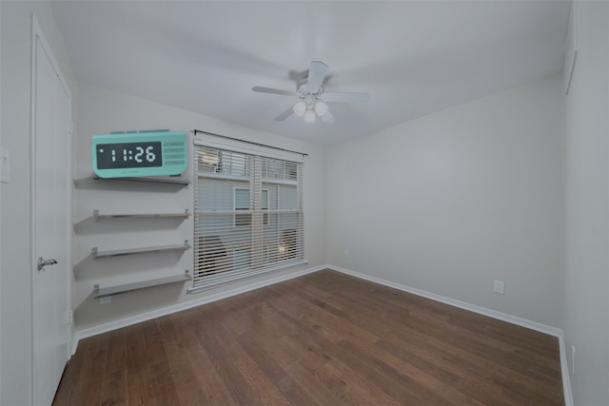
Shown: h=11 m=26
